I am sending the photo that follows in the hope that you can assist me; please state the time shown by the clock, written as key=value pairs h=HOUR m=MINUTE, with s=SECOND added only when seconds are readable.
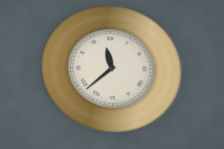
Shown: h=11 m=38
